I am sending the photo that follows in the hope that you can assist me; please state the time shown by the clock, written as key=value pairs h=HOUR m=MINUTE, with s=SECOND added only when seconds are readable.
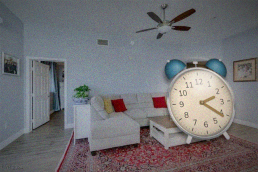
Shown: h=2 m=21
